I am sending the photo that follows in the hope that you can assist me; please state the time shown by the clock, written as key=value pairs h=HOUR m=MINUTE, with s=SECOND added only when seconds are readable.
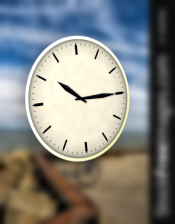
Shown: h=10 m=15
